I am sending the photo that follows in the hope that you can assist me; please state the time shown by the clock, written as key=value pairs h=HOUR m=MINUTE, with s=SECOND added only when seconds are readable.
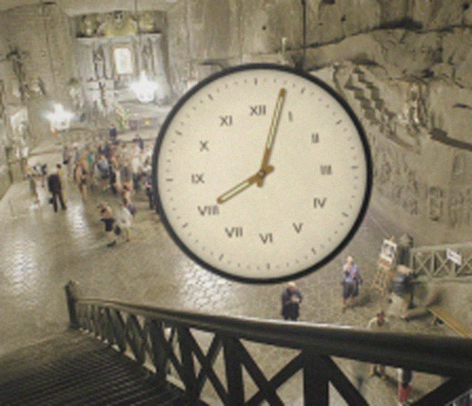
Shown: h=8 m=3
